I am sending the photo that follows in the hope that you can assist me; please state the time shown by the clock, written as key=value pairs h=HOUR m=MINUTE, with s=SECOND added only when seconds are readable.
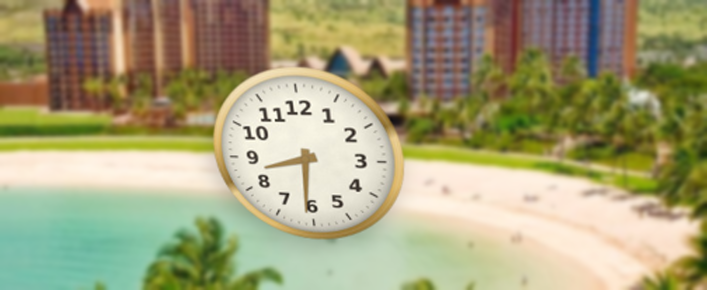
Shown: h=8 m=31
